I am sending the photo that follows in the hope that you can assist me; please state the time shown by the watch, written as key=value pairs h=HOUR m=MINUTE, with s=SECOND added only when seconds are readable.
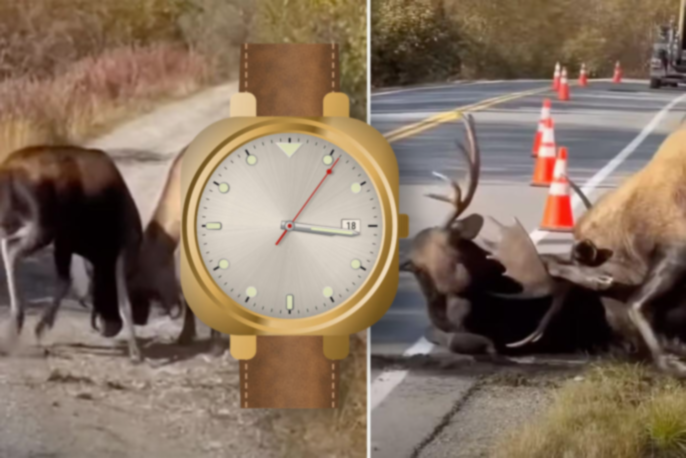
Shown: h=3 m=16 s=6
